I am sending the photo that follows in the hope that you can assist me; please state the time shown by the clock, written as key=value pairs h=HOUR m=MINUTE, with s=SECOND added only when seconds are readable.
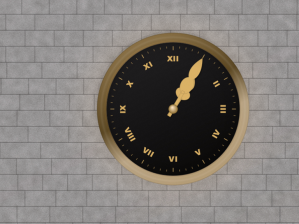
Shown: h=1 m=5
